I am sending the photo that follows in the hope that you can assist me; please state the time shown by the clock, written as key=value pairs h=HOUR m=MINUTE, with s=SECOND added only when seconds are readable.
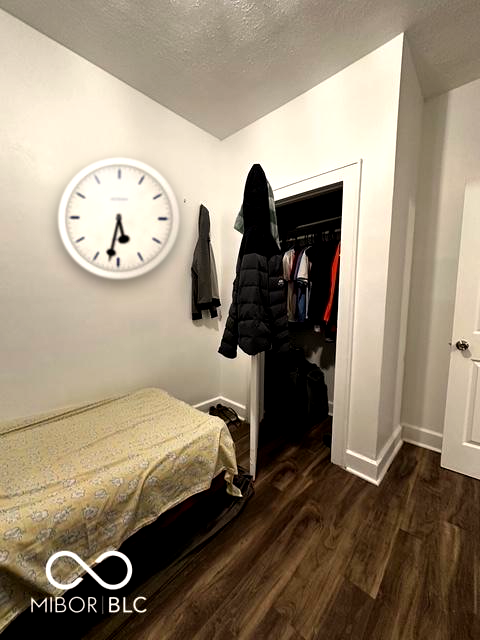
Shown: h=5 m=32
